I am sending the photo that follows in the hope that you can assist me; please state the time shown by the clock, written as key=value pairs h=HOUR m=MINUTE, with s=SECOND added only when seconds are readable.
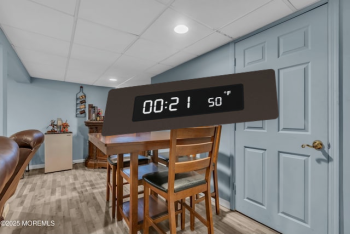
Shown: h=0 m=21
